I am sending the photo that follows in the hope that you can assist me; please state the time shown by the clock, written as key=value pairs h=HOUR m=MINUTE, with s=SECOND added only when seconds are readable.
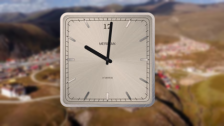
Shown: h=10 m=1
